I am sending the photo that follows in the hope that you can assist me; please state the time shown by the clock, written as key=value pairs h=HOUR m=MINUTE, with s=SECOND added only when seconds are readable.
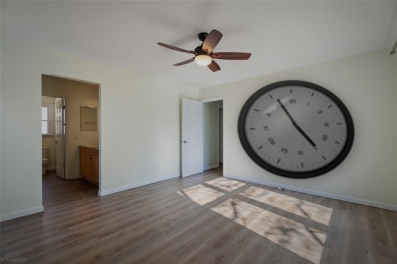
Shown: h=4 m=56
